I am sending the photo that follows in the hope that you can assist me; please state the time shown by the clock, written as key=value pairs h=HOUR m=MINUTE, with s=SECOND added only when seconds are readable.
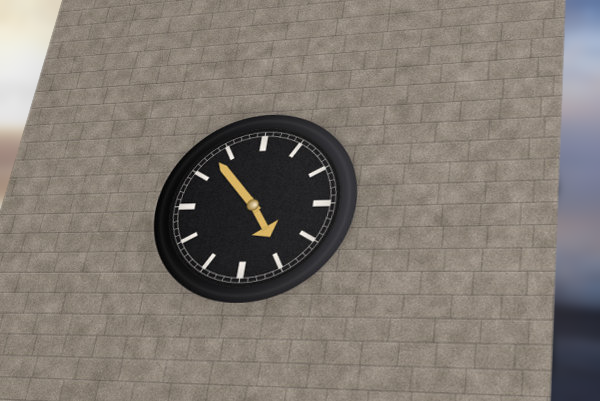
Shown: h=4 m=53
